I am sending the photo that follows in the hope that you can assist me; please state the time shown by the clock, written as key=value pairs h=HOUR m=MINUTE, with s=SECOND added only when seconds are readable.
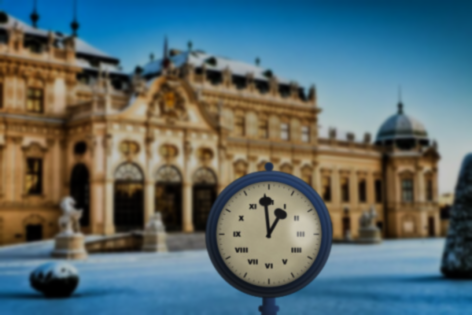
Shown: h=12 m=59
